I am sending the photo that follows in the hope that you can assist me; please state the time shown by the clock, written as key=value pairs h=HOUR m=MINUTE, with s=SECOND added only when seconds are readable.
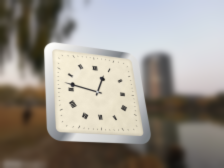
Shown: h=12 m=47
